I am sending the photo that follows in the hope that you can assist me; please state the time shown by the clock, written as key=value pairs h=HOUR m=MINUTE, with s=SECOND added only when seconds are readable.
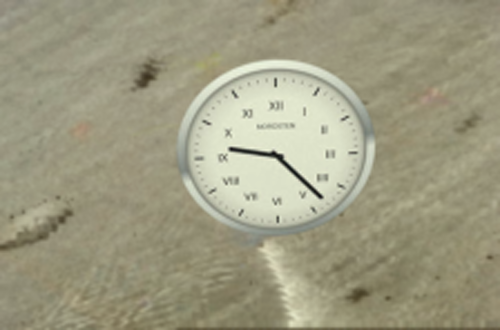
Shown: h=9 m=23
